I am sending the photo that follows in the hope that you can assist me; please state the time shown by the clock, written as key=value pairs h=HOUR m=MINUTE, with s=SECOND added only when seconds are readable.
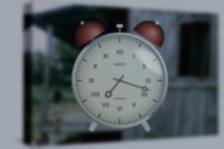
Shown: h=7 m=18
